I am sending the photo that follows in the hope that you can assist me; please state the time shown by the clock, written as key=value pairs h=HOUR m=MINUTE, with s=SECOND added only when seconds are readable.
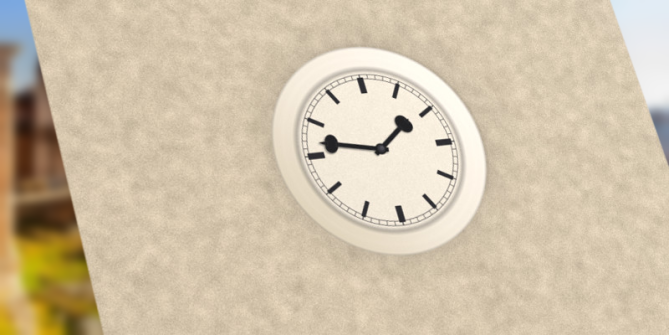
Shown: h=1 m=47
